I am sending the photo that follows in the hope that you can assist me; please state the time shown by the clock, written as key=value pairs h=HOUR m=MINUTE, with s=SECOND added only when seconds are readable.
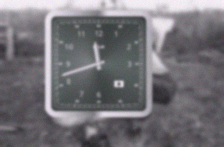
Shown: h=11 m=42
